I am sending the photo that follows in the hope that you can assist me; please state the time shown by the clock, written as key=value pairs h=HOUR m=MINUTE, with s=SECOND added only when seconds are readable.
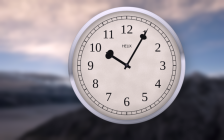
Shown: h=10 m=5
